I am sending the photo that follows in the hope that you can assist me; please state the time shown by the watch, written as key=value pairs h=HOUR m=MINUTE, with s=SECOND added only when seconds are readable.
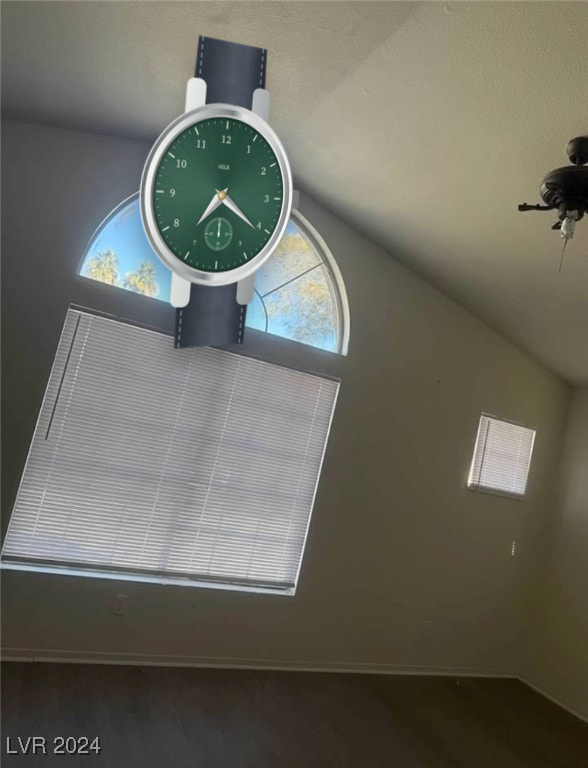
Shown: h=7 m=21
